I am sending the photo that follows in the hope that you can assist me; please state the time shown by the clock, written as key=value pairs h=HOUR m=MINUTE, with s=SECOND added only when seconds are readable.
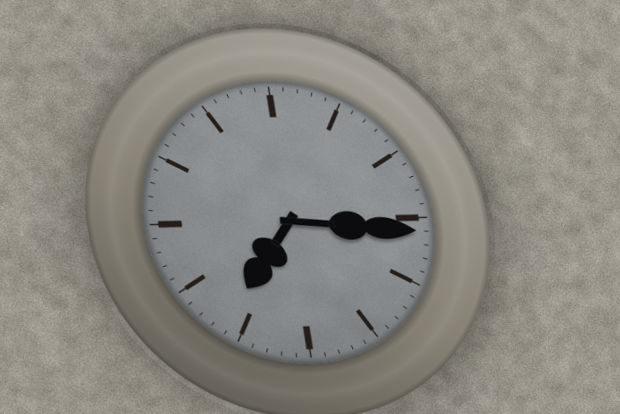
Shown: h=7 m=16
